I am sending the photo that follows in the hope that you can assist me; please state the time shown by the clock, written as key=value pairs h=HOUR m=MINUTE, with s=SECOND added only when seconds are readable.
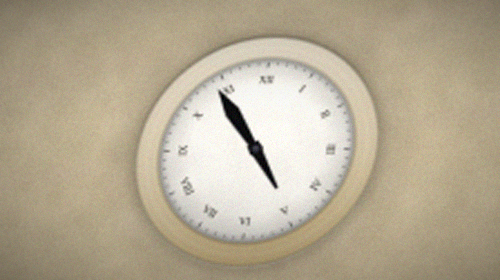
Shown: h=4 m=54
